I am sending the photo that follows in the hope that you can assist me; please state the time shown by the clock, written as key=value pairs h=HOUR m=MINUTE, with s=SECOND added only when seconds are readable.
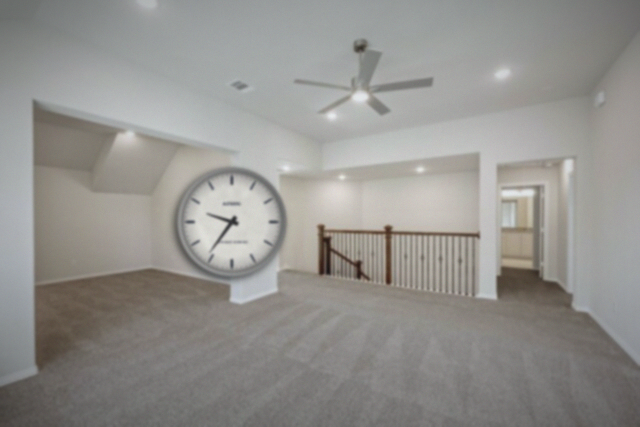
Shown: h=9 m=36
